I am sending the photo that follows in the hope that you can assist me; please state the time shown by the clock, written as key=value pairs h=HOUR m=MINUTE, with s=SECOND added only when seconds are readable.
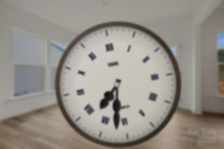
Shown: h=7 m=32
